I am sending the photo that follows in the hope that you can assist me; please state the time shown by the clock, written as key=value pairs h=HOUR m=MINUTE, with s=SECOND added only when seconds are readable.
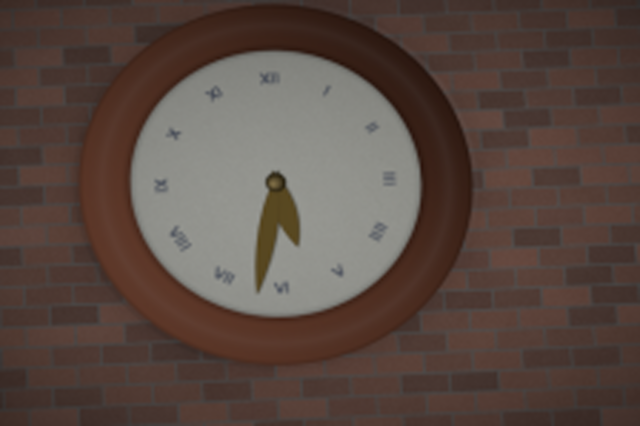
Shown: h=5 m=32
